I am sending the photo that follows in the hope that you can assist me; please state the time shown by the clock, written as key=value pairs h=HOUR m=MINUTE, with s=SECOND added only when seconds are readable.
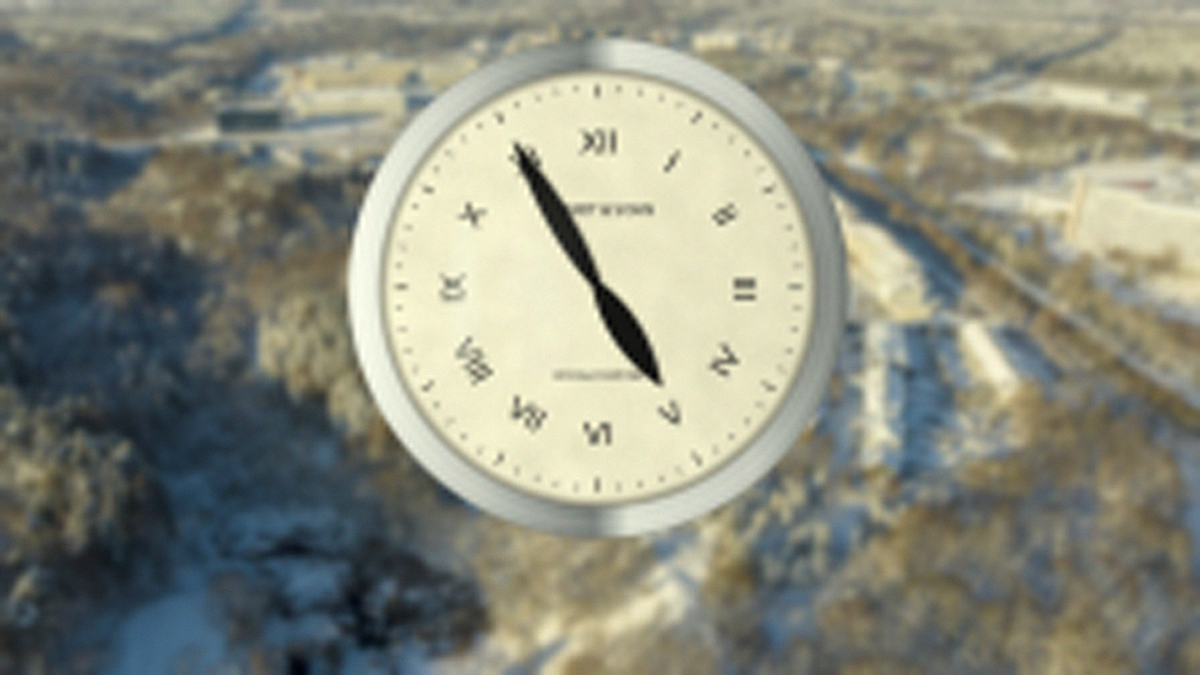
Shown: h=4 m=55
